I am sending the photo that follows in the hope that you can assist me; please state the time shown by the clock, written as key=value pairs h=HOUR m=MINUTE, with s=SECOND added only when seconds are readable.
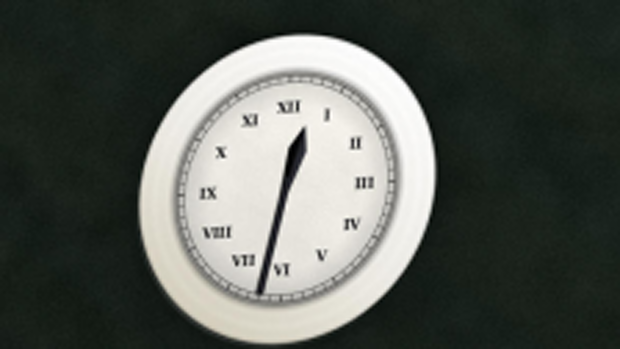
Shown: h=12 m=32
